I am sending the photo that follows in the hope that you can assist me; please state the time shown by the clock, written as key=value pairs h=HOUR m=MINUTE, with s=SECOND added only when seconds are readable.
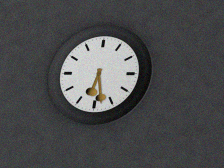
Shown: h=6 m=28
